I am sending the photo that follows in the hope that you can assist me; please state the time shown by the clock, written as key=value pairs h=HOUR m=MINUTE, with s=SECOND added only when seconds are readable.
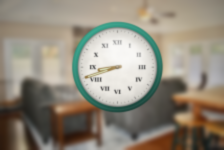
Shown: h=8 m=42
